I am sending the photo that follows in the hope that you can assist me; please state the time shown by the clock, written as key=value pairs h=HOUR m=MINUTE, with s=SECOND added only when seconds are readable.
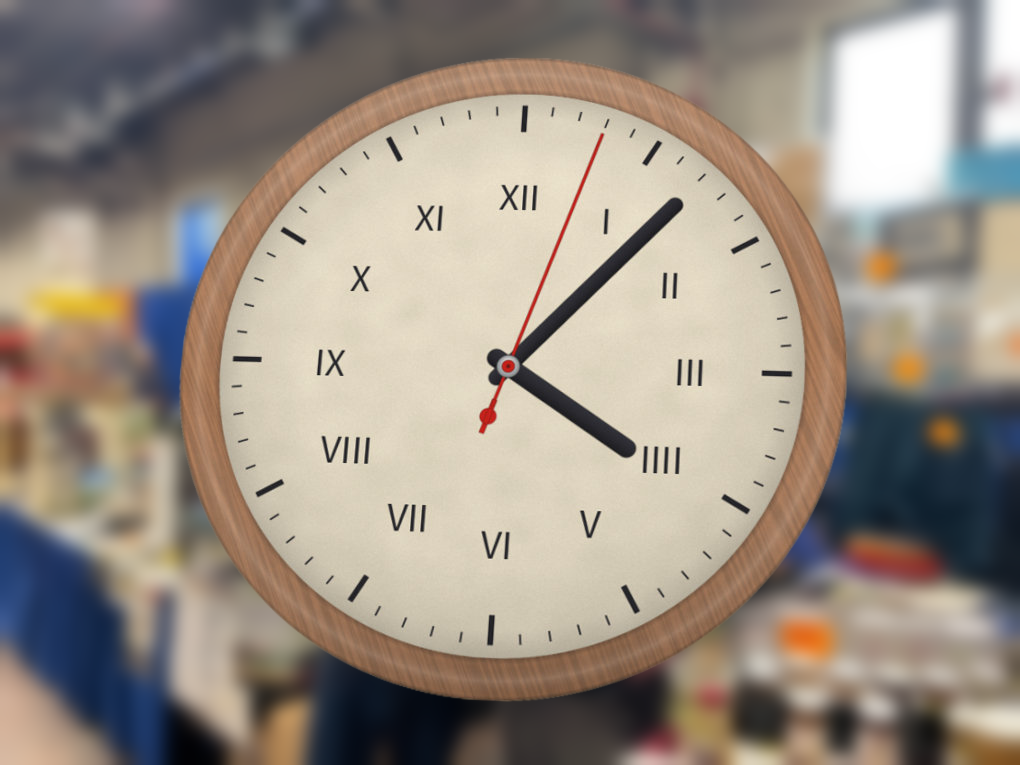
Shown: h=4 m=7 s=3
